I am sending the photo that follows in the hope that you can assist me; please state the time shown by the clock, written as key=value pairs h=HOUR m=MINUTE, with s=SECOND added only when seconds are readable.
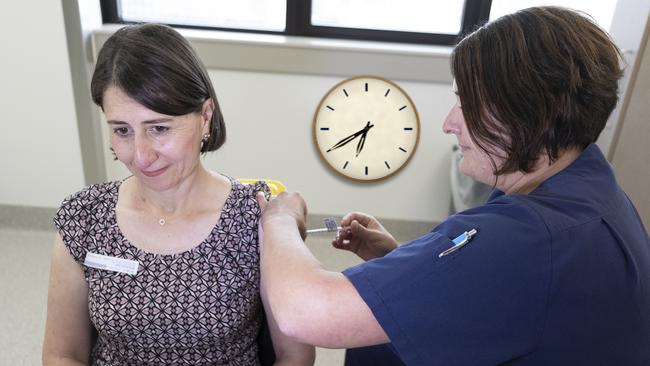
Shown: h=6 m=40
